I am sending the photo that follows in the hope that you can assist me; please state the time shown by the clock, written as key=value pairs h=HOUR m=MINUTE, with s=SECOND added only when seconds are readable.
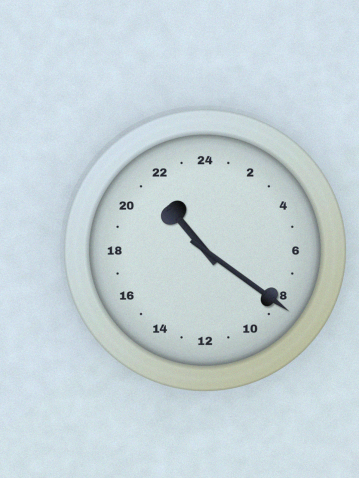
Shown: h=21 m=21
